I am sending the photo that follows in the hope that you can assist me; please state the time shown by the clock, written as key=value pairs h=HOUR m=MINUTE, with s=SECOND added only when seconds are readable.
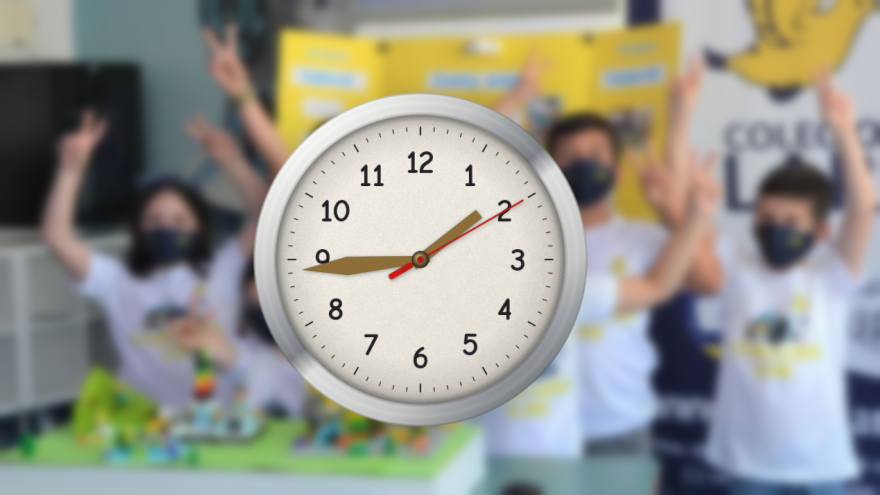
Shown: h=1 m=44 s=10
